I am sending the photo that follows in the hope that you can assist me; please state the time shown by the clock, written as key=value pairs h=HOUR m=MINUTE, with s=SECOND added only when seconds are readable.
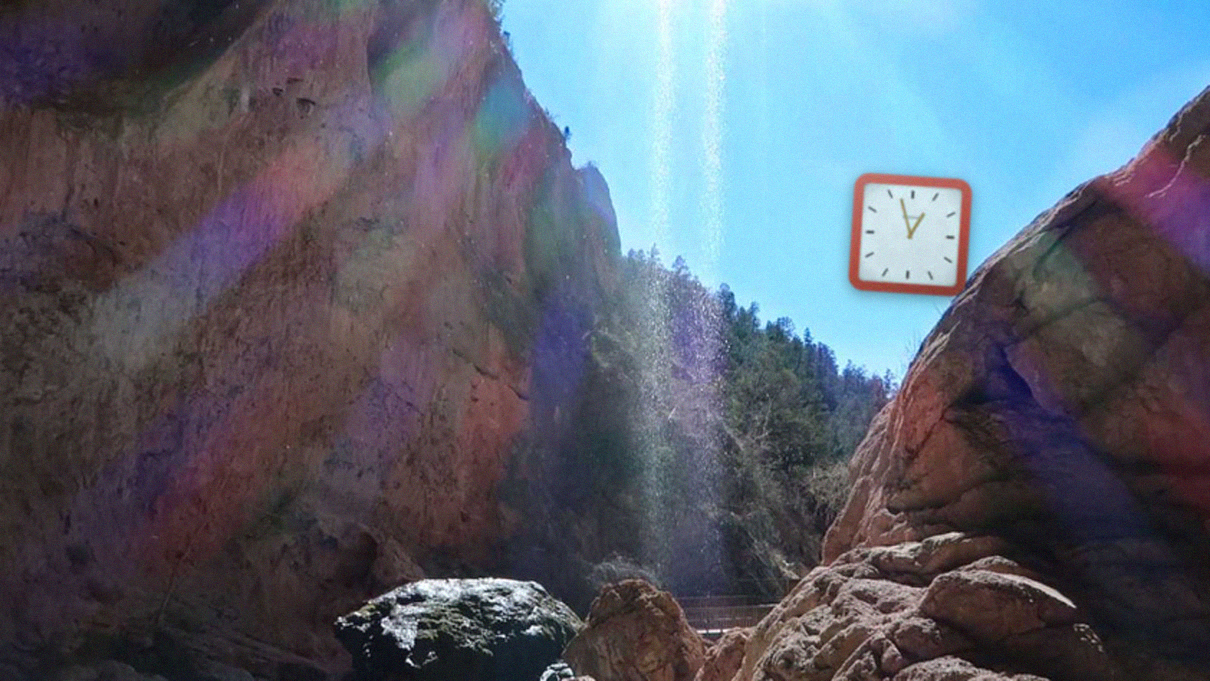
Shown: h=12 m=57
